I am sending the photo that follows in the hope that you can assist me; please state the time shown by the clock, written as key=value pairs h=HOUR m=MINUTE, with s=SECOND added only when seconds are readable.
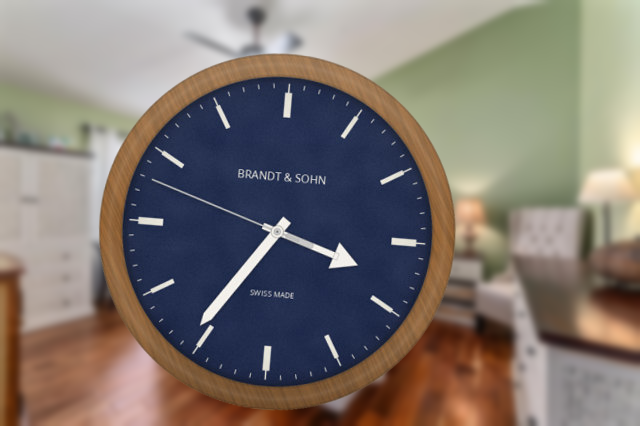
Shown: h=3 m=35 s=48
